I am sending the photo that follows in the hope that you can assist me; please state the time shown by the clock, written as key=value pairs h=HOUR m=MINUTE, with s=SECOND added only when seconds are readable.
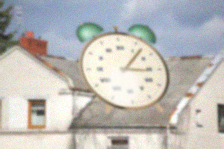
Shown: h=3 m=7
